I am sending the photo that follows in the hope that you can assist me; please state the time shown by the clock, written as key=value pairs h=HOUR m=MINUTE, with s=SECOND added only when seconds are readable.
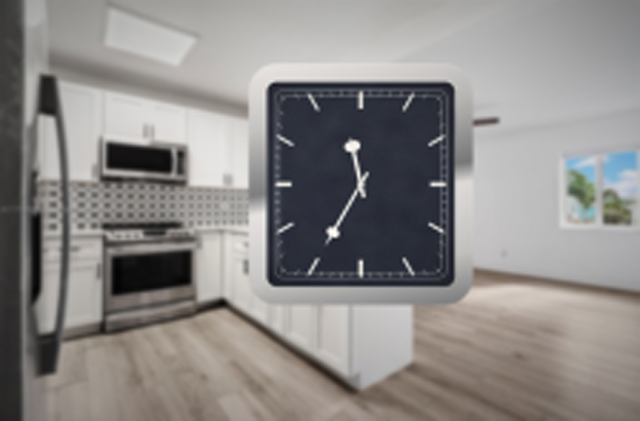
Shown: h=11 m=35
